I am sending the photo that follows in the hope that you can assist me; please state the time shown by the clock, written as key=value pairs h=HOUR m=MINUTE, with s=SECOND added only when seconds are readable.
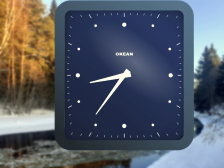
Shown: h=8 m=36
